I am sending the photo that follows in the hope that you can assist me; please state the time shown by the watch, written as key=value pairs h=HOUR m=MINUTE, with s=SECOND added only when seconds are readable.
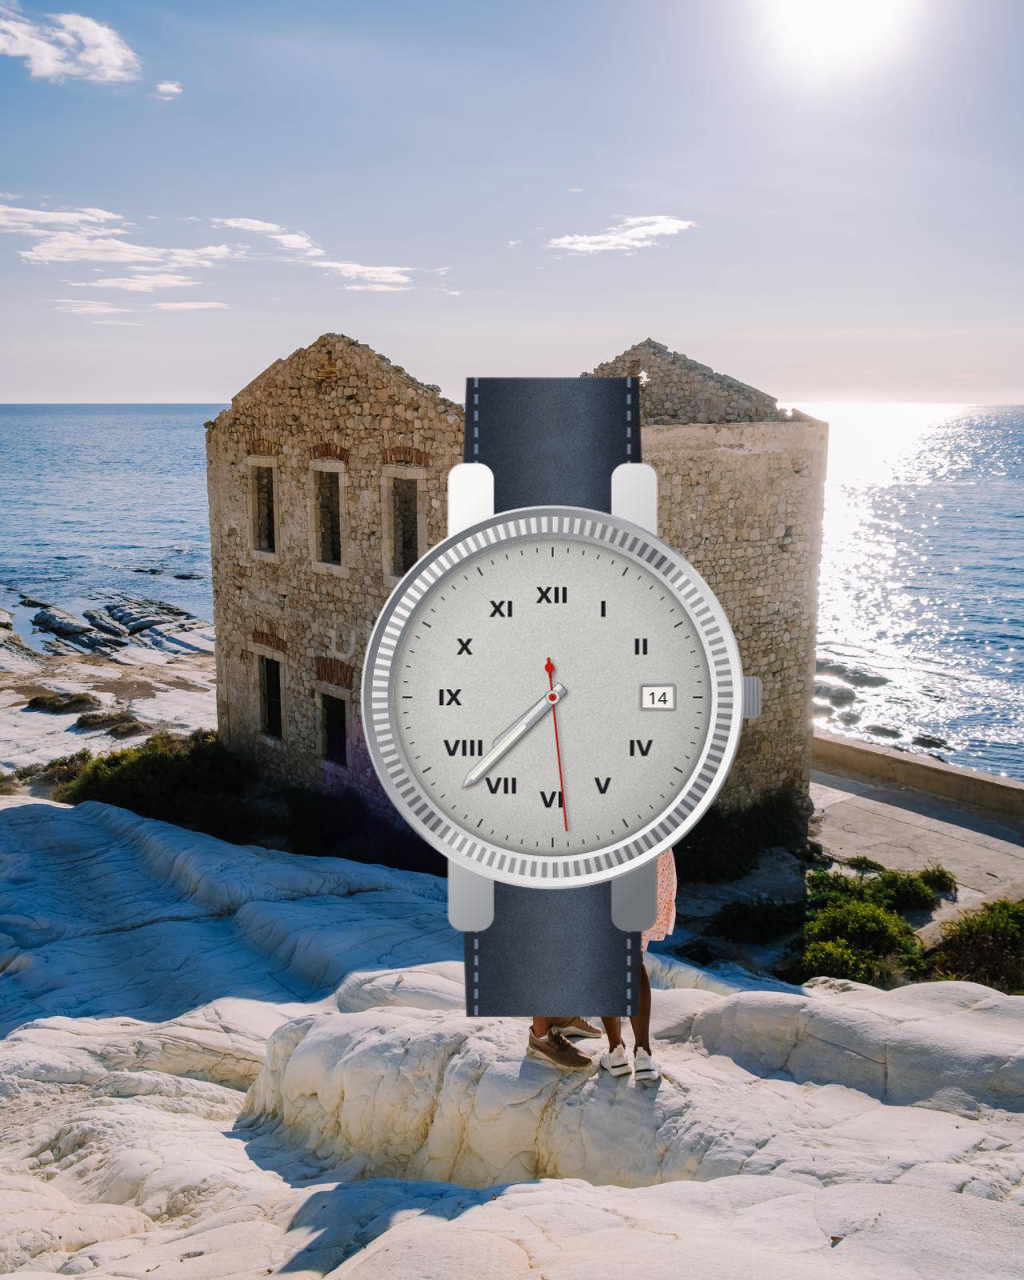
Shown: h=7 m=37 s=29
